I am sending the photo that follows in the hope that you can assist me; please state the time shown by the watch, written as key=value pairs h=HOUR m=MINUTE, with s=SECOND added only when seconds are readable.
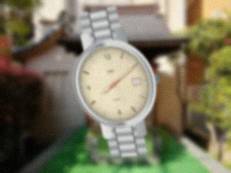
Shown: h=8 m=10
